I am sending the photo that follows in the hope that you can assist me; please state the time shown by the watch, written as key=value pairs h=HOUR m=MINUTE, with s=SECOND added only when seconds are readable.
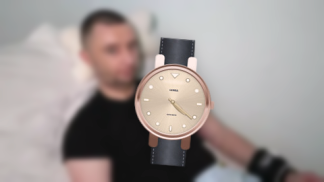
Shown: h=4 m=21
